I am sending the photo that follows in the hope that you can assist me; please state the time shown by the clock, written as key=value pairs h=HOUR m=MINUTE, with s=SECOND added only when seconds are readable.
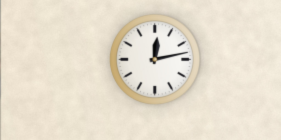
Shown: h=12 m=13
